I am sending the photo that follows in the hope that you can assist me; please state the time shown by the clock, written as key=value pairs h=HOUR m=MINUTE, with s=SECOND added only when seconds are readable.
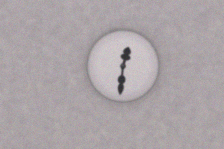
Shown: h=12 m=31
